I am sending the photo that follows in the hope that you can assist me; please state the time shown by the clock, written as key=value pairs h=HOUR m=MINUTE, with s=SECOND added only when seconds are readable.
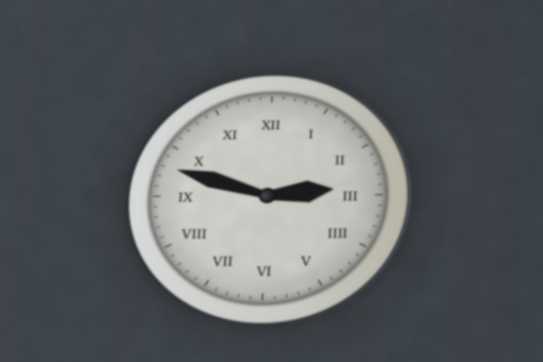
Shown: h=2 m=48
